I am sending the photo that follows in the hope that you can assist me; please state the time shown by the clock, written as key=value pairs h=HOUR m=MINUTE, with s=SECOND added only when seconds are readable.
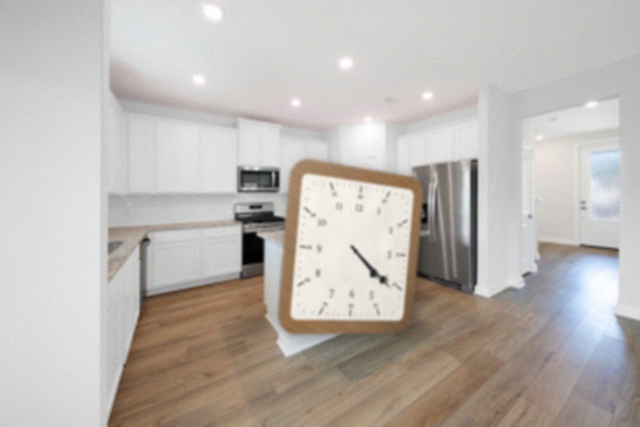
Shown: h=4 m=21
